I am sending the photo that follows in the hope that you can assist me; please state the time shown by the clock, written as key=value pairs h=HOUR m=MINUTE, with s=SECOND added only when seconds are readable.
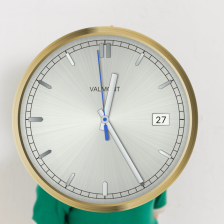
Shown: h=12 m=24 s=59
